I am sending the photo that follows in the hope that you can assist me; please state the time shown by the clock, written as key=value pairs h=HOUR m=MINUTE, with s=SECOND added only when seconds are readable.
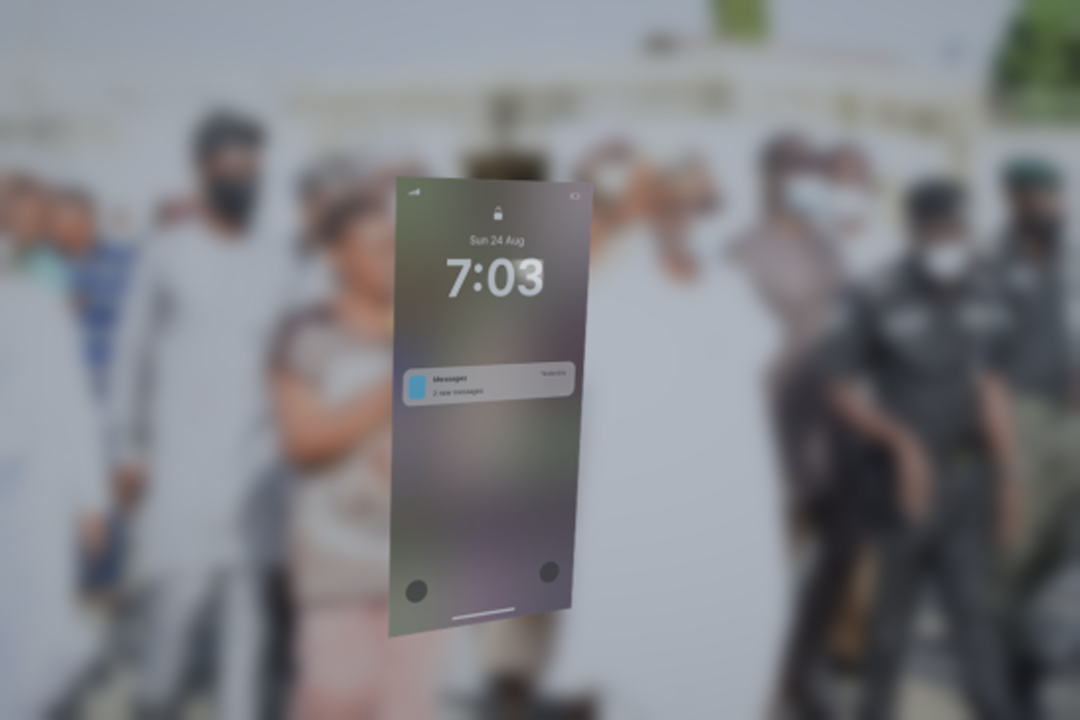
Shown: h=7 m=3
